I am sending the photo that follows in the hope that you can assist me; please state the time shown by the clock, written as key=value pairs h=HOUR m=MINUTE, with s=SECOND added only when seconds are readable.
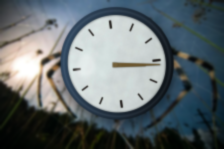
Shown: h=3 m=16
